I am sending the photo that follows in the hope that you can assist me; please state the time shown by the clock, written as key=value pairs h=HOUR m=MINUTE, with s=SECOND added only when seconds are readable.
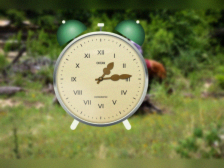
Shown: h=1 m=14
